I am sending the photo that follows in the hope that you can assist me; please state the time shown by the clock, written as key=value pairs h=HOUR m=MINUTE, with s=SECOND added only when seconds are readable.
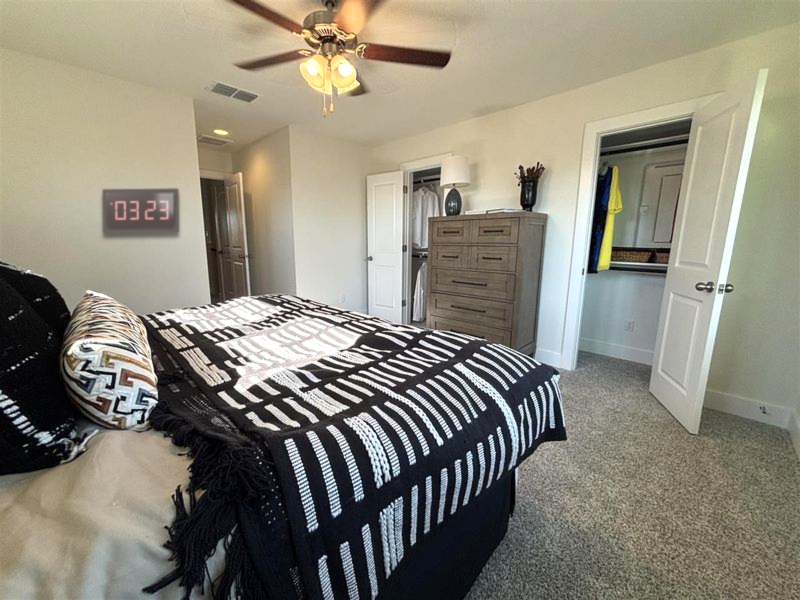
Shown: h=3 m=23
